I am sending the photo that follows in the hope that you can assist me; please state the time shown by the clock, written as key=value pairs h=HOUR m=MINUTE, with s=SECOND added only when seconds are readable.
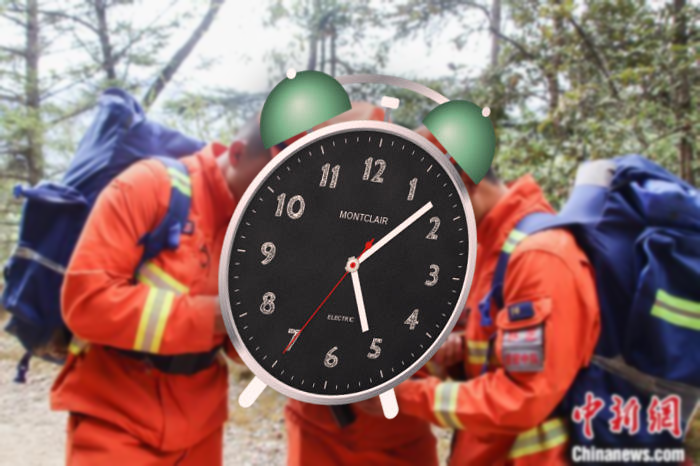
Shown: h=5 m=7 s=35
